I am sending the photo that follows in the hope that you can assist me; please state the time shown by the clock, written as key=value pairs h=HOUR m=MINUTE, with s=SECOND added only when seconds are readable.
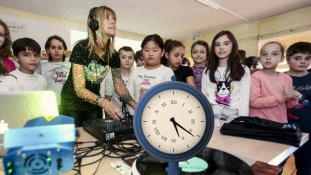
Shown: h=5 m=21
